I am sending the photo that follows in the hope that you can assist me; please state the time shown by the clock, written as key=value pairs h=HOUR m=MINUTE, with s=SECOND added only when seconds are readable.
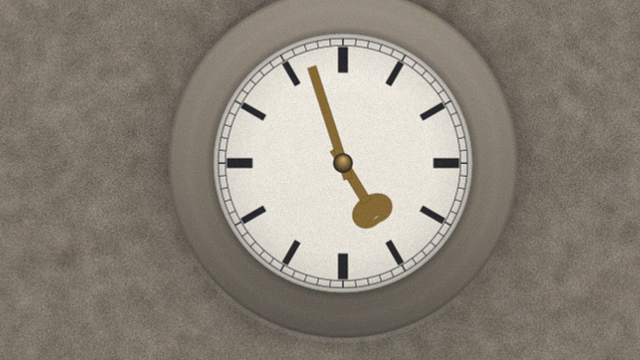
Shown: h=4 m=57
